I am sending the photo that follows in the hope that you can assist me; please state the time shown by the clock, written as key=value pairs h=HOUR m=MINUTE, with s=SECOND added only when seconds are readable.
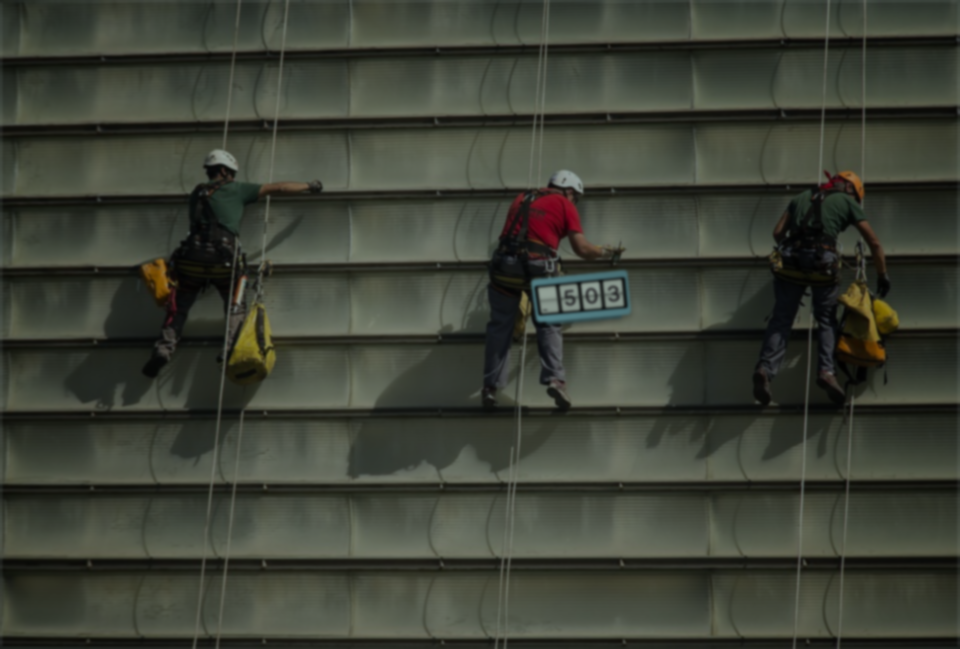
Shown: h=5 m=3
